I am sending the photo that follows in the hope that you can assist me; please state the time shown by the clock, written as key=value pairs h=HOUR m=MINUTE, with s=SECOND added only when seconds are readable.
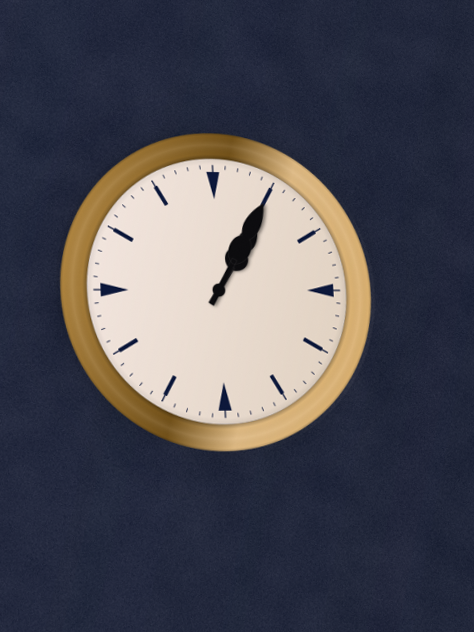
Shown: h=1 m=5
